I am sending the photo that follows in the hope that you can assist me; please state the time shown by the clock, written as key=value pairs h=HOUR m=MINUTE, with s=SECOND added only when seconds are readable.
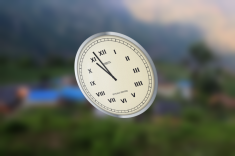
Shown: h=10 m=57
